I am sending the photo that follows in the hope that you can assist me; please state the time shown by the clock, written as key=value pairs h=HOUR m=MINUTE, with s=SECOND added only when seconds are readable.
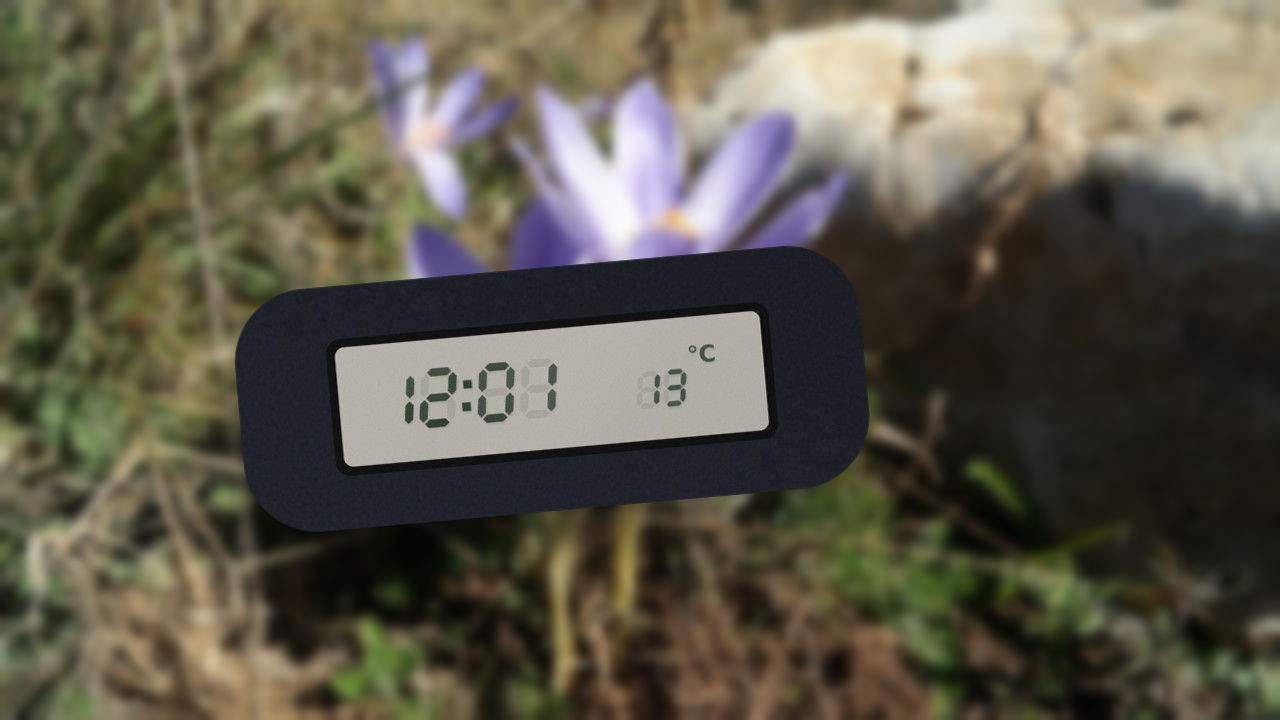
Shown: h=12 m=1
